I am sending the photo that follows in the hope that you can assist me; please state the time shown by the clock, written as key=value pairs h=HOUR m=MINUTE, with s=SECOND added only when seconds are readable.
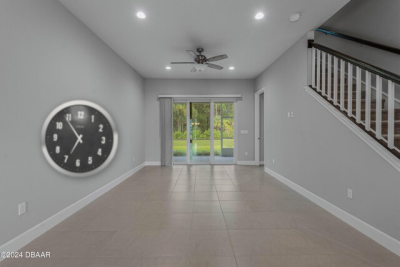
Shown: h=6 m=54
